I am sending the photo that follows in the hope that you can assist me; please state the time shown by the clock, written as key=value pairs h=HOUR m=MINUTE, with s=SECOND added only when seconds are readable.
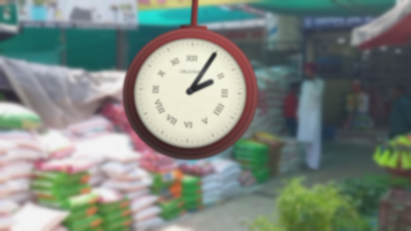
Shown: h=2 m=5
